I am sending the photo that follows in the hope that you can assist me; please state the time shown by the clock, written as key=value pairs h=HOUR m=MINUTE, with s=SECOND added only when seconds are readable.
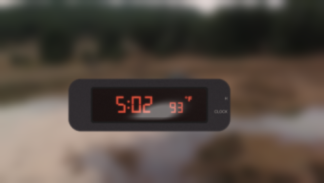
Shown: h=5 m=2
